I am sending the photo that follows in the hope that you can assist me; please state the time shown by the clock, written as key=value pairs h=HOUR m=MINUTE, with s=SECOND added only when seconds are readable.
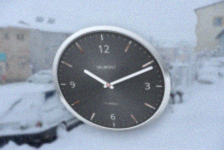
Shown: h=10 m=11
